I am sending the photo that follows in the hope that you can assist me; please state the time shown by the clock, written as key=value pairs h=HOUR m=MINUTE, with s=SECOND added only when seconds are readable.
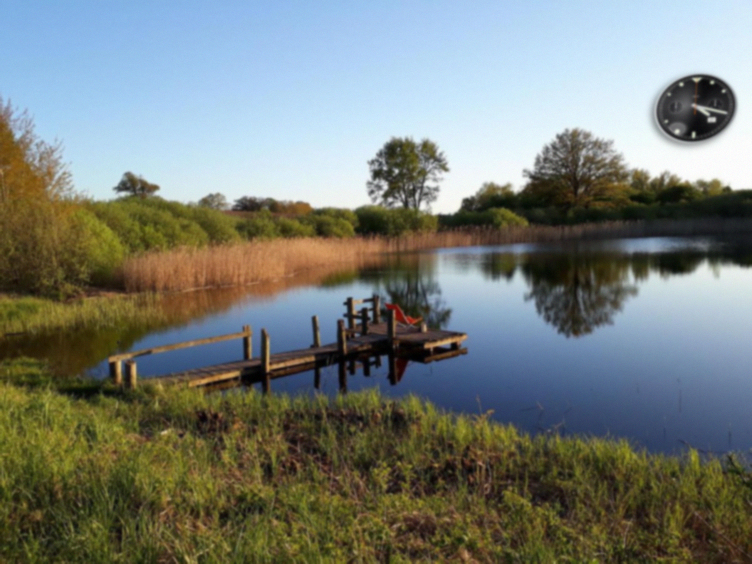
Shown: h=4 m=18
